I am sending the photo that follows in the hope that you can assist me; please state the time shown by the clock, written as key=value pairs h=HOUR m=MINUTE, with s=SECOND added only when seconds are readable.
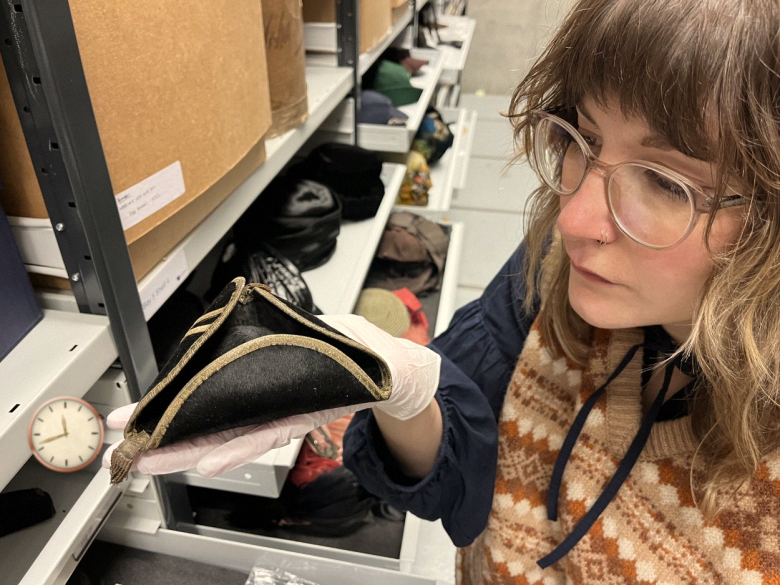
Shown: h=11 m=42
